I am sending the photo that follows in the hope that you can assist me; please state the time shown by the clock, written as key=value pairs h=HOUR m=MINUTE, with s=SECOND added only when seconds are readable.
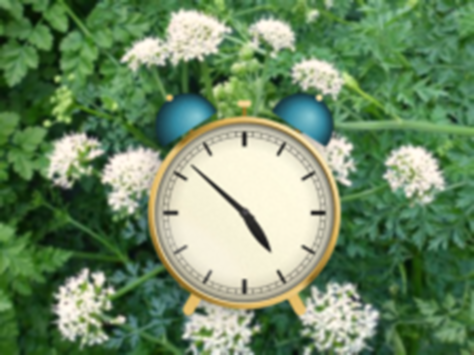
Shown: h=4 m=52
